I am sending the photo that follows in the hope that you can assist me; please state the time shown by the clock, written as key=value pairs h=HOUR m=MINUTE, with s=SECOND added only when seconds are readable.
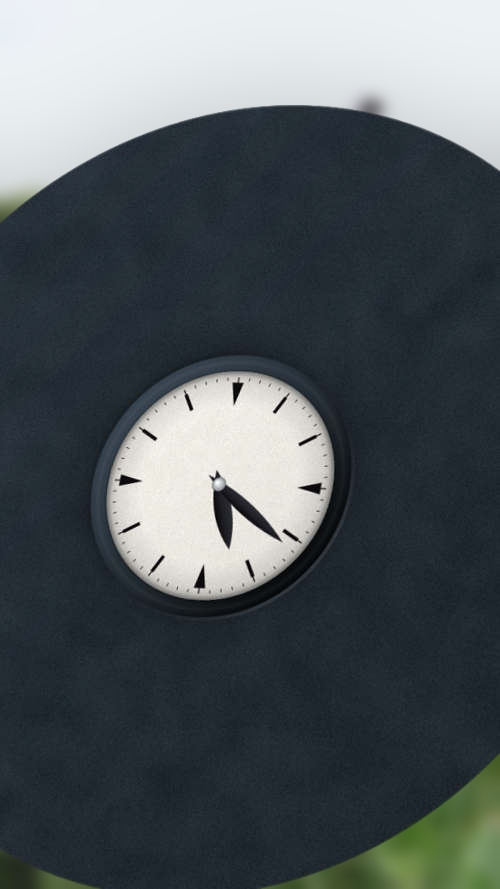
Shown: h=5 m=21
